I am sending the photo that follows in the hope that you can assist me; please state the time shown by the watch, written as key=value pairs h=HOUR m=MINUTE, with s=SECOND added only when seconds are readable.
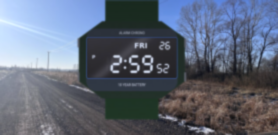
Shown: h=2 m=59
